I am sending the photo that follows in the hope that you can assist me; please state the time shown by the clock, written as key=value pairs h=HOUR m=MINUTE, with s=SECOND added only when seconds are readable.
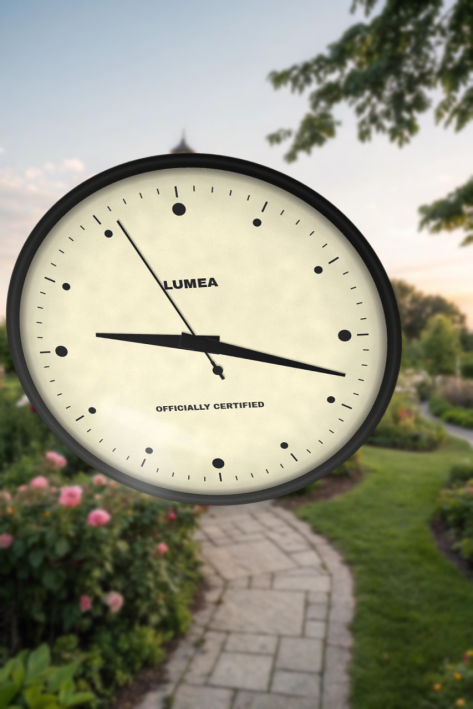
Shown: h=9 m=17 s=56
